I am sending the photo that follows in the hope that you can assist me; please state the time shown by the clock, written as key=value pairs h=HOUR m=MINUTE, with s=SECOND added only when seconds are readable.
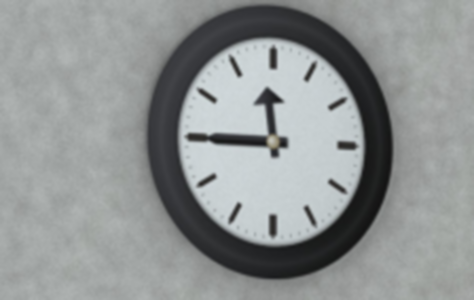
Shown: h=11 m=45
